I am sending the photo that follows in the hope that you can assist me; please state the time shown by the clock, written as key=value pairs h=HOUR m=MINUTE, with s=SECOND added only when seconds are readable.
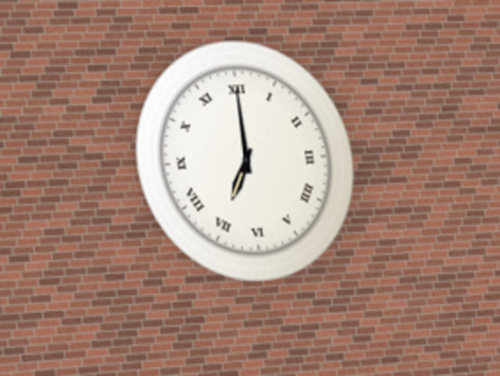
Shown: h=7 m=0
